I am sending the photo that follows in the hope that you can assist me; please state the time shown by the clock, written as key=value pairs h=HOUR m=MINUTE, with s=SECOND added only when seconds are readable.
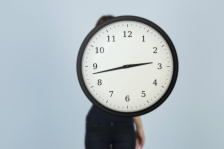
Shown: h=2 m=43
